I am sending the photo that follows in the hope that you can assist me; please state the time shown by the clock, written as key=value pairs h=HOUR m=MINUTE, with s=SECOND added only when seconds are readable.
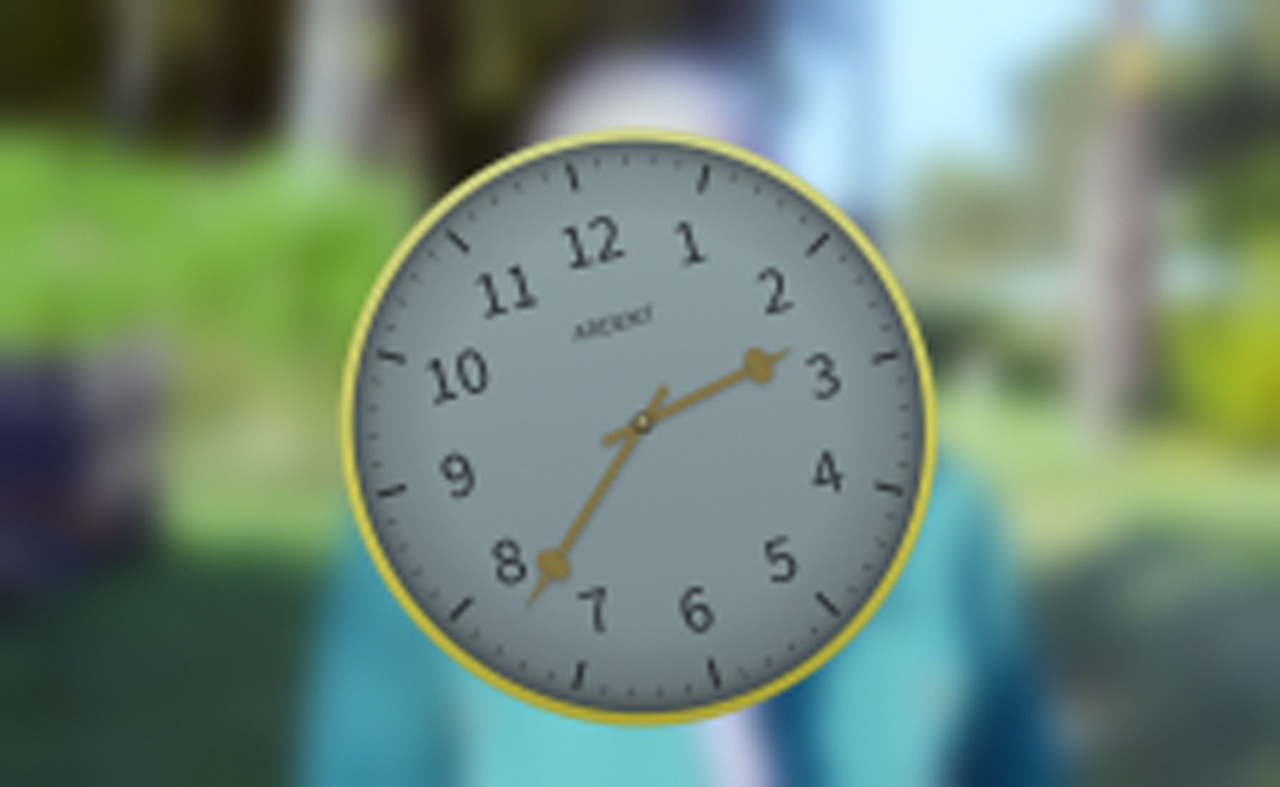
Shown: h=2 m=38
